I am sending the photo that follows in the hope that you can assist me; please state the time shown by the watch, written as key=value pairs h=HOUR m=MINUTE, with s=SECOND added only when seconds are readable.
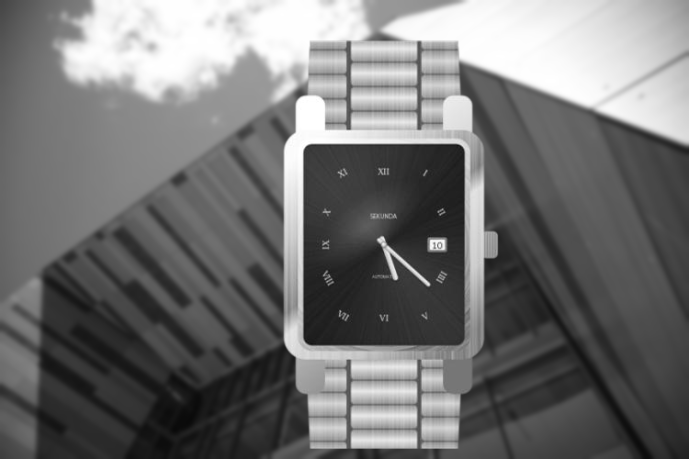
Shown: h=5 m=22
